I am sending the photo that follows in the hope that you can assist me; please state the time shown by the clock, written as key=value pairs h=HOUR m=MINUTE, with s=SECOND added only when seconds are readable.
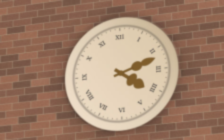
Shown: h=4 m=12
